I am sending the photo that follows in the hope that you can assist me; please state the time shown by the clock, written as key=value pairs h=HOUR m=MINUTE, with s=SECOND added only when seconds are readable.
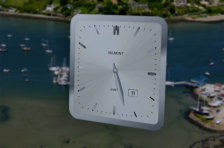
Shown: h=5 m=27
